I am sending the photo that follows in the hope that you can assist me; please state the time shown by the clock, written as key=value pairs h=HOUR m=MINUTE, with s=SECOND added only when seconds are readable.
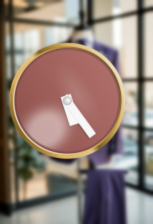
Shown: h=5 m=24
